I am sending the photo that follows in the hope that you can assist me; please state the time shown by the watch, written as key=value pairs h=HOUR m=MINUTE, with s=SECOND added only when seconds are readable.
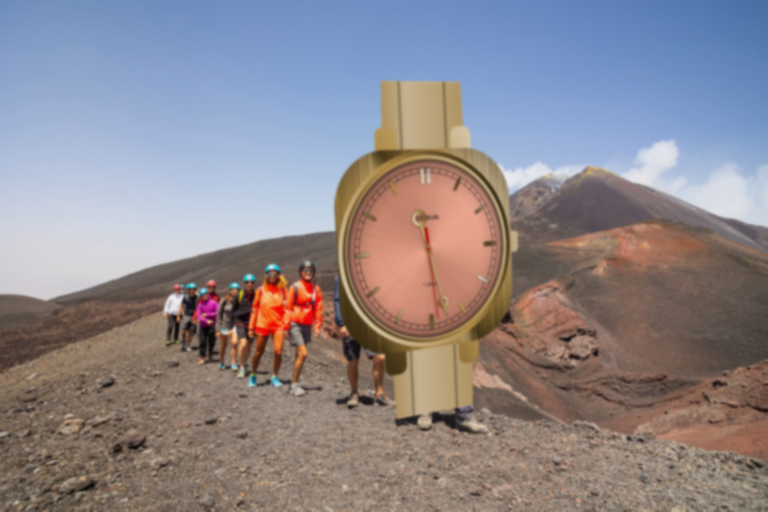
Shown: h=11 m=27 s=29
